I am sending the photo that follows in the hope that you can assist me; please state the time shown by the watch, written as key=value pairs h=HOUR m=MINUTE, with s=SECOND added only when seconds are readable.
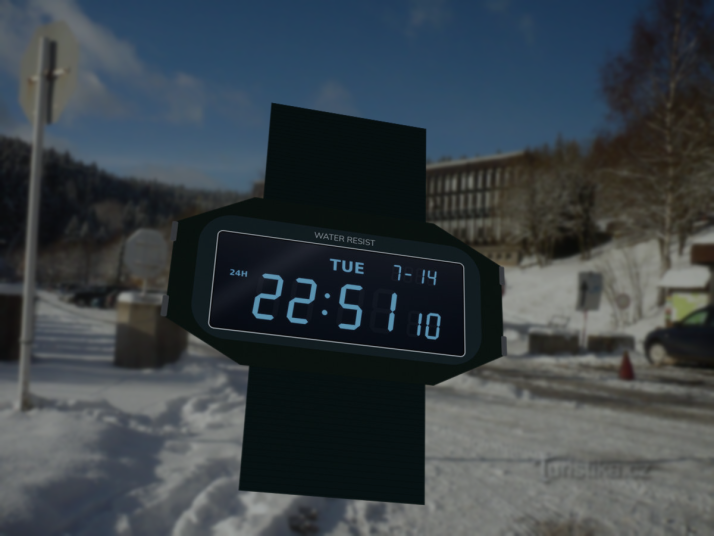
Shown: h=22 m=51 s=10
